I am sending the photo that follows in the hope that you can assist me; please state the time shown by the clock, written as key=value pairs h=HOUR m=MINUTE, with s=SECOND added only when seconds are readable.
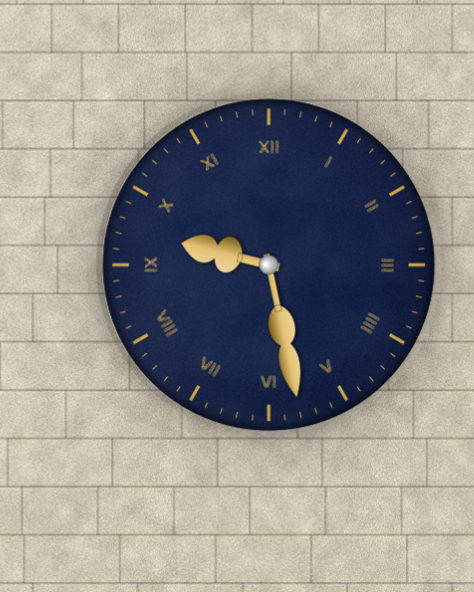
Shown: h=9 m=28
